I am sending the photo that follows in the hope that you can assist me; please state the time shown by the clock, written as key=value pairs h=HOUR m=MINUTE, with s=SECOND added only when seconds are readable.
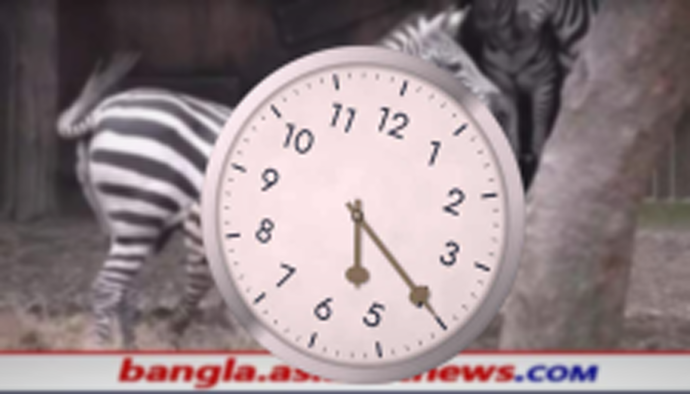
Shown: h=5 m=20
